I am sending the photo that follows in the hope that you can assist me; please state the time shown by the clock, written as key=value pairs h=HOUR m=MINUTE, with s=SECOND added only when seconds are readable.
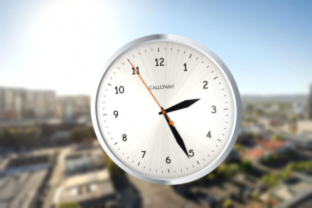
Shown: h=2 m=25 s=55
